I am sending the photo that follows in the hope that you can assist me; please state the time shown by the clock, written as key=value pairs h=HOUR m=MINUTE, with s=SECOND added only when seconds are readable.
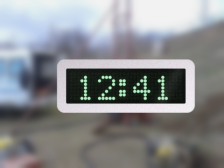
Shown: h=12 m=41
